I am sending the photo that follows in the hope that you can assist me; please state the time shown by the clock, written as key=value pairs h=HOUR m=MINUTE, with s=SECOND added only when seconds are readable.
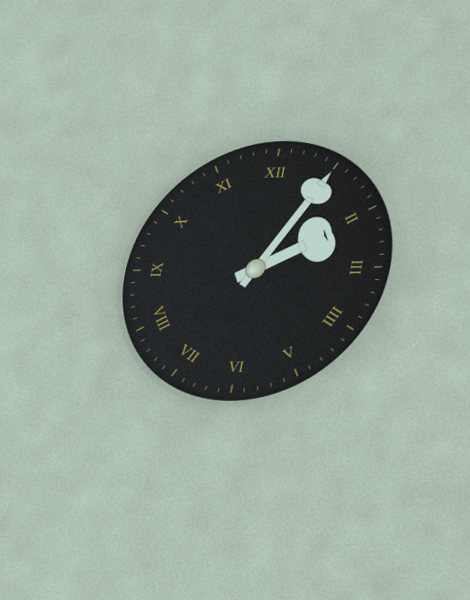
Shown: h=2 m=5
